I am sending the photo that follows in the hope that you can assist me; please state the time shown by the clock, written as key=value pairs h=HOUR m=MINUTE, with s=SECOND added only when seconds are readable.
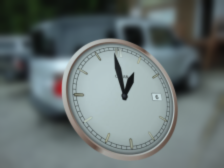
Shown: h=12 m=59
